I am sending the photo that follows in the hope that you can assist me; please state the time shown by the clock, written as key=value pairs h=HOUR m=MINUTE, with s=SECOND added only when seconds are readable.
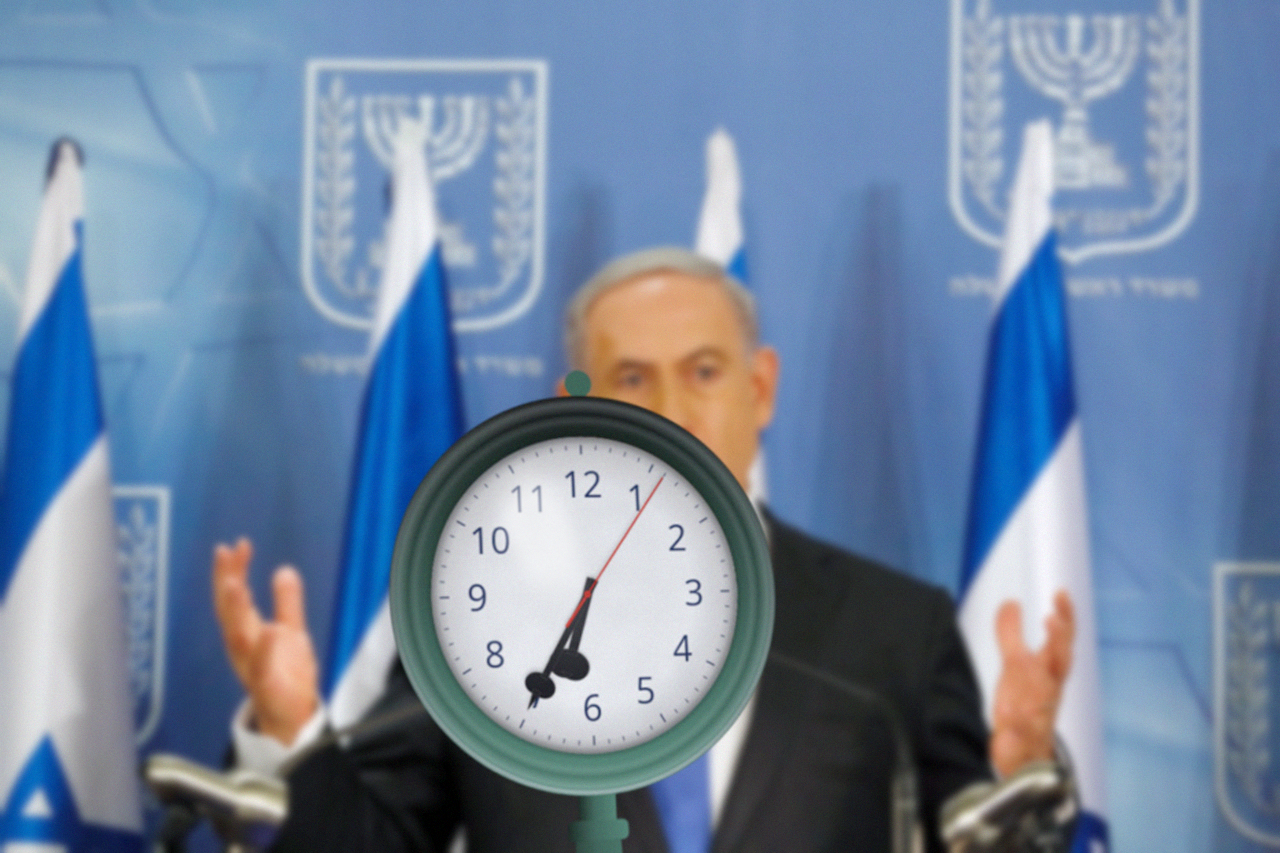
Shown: h=6 m=35 s=6
